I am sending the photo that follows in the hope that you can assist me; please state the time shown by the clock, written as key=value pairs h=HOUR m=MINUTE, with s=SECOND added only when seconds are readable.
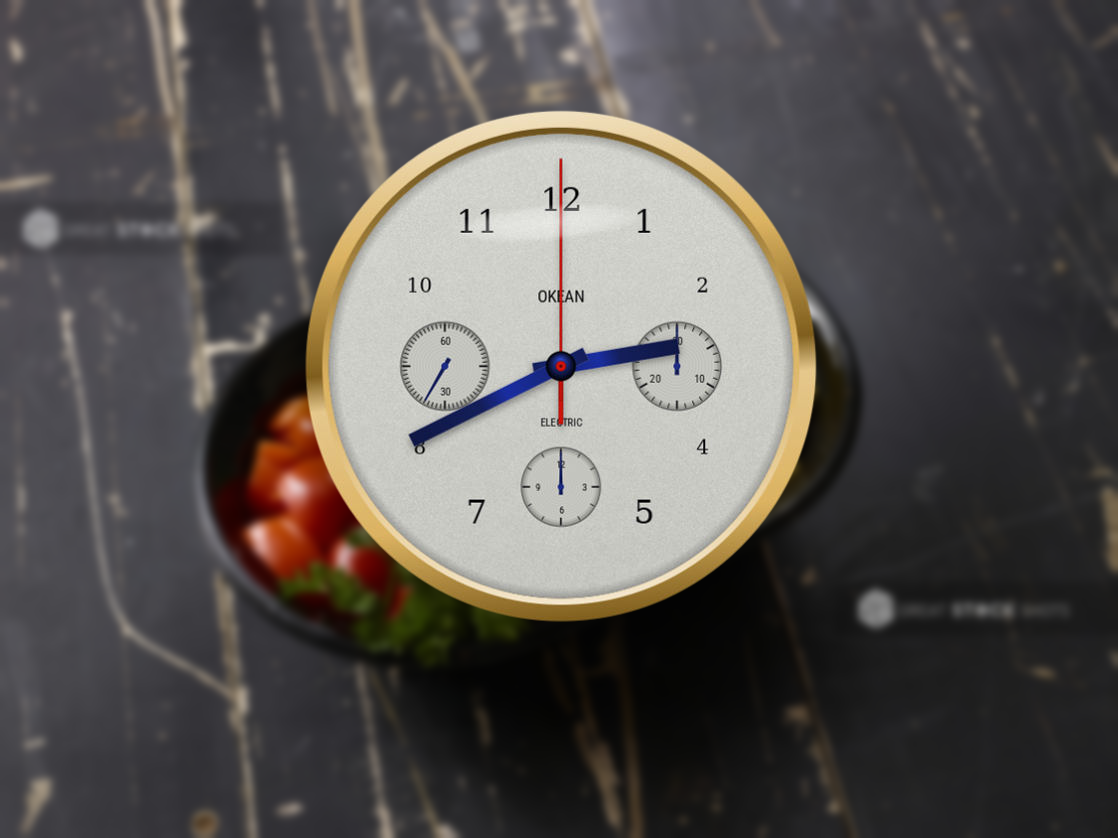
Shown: h=2 m=40 s=35
